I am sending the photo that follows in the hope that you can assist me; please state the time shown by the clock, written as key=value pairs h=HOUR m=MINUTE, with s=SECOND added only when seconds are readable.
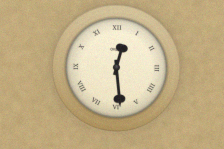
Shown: h=12 m=29
